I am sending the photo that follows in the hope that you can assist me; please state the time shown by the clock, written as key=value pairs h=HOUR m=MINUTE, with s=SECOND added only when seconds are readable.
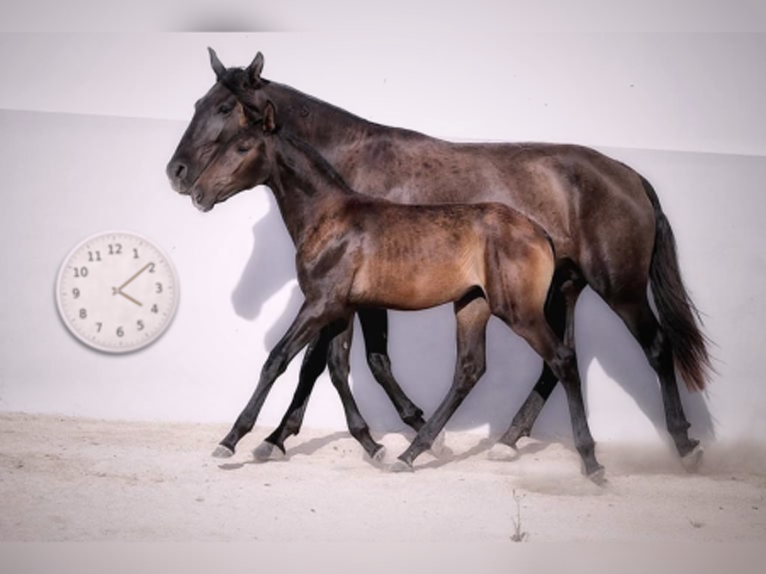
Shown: h=4 m=9
